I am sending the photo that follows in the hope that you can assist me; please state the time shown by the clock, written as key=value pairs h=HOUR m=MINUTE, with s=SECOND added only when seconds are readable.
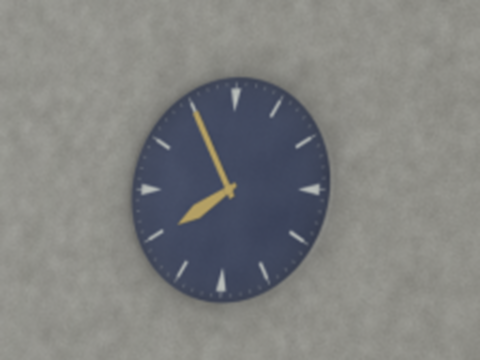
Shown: h=7 m=55
